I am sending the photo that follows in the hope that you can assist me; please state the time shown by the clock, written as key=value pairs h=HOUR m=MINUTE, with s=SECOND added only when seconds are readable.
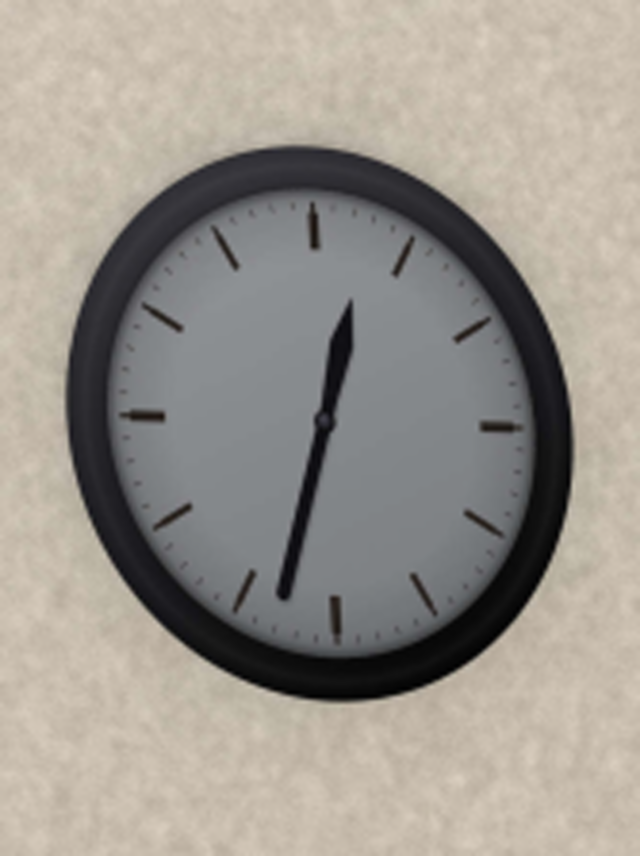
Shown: h=12 m=33
